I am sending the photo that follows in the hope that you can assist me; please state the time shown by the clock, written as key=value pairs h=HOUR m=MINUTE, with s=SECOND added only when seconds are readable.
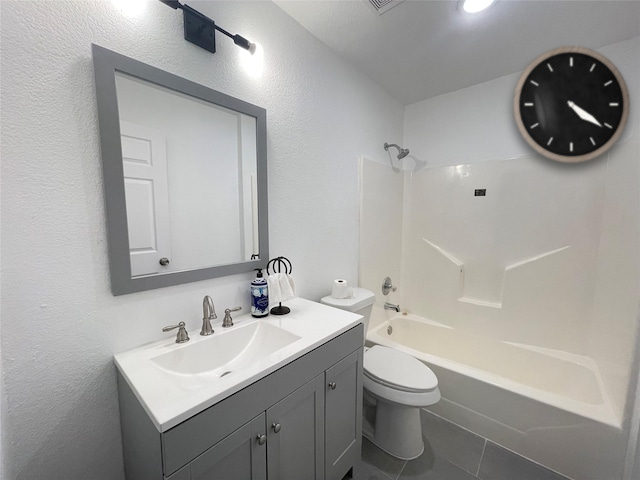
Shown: h=4 m=21
